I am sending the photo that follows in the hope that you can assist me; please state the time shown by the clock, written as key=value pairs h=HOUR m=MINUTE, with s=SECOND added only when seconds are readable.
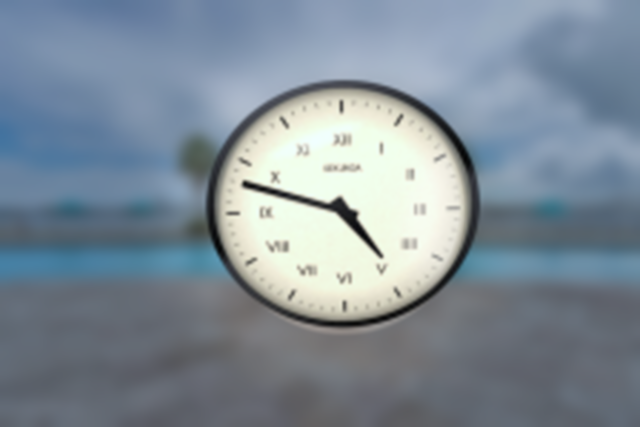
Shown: h=4 m=48
